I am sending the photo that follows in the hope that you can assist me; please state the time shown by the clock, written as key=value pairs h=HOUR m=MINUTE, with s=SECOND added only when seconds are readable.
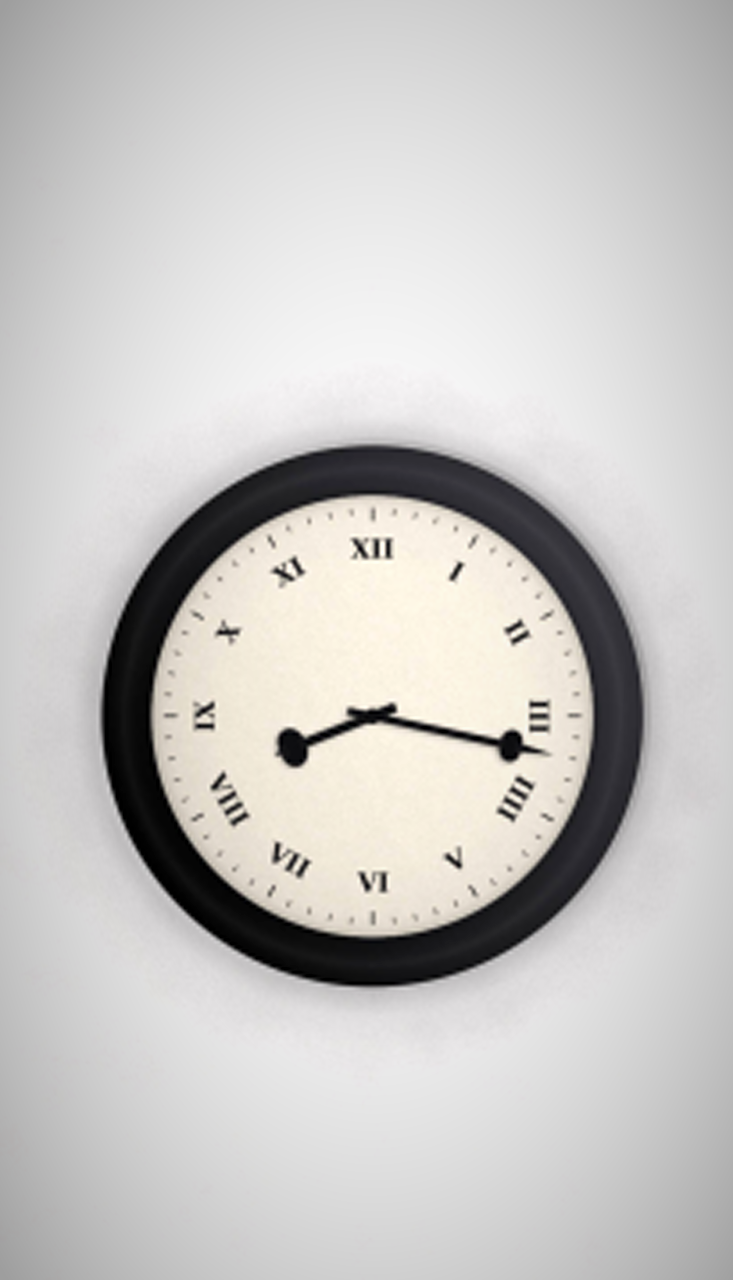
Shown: h=8 m=17
